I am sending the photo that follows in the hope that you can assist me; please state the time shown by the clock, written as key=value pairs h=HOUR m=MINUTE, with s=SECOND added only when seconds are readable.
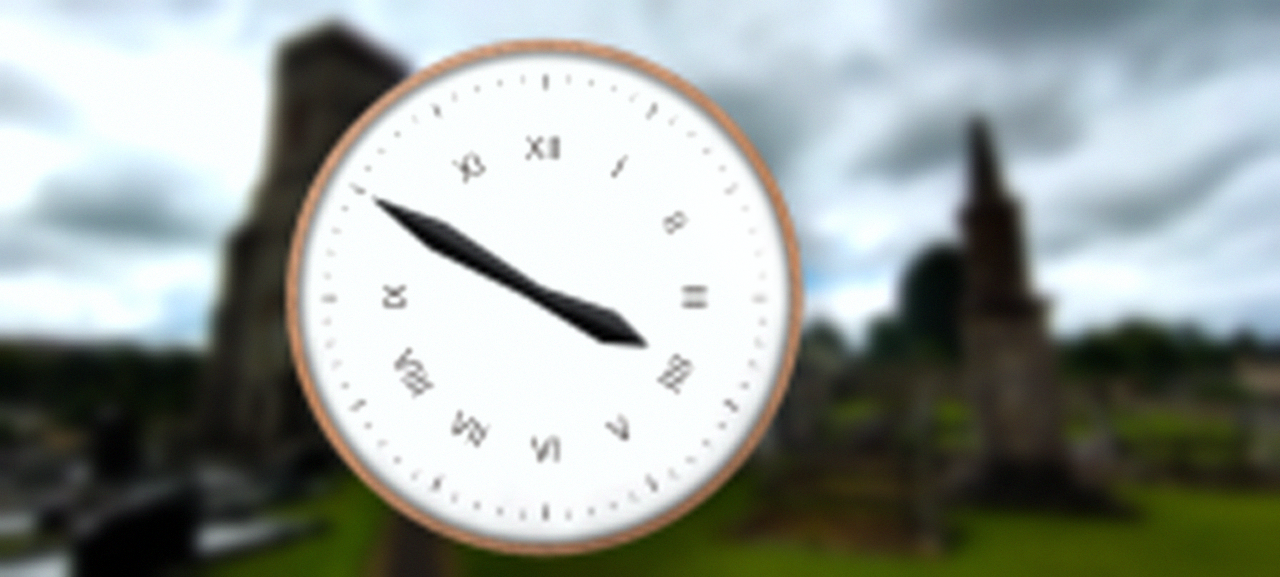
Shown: h=3 m=50
